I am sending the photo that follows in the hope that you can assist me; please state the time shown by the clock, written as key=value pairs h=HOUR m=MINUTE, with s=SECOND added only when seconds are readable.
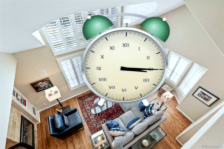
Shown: h=3 m=15
